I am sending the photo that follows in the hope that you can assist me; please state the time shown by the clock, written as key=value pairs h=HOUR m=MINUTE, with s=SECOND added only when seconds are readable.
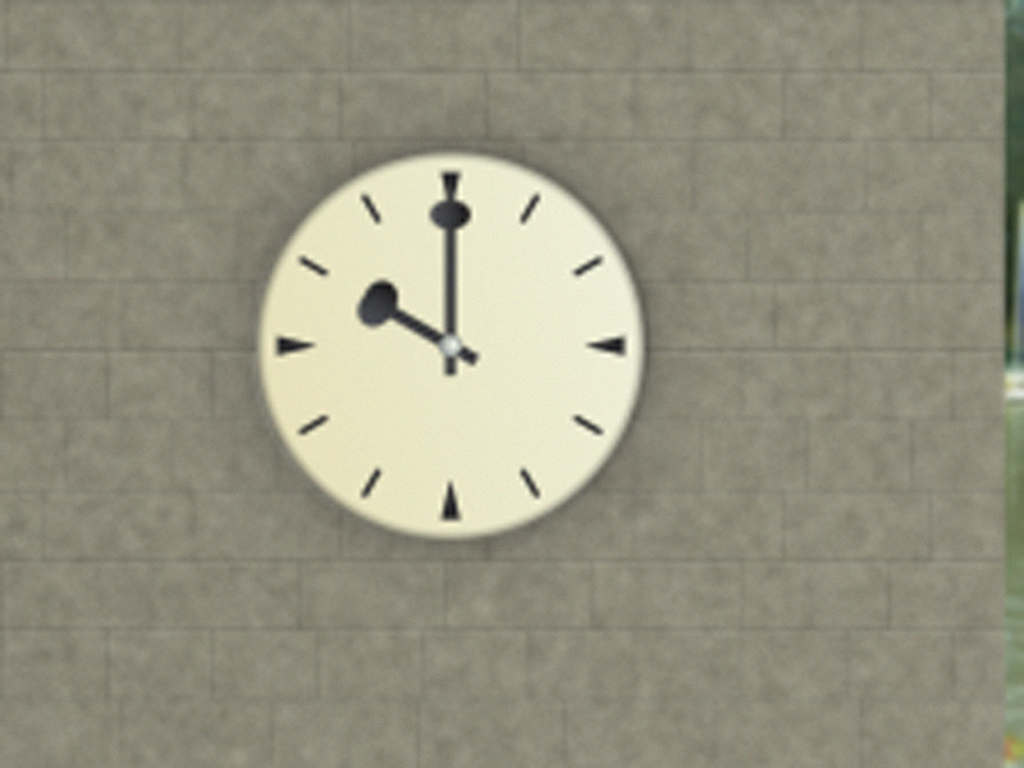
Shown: h=10 m=0
